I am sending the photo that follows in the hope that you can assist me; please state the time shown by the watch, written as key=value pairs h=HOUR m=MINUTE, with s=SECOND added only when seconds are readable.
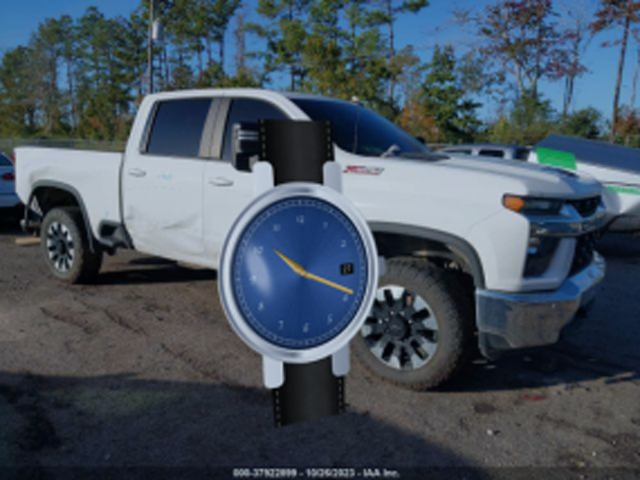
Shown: h=10 m=19
